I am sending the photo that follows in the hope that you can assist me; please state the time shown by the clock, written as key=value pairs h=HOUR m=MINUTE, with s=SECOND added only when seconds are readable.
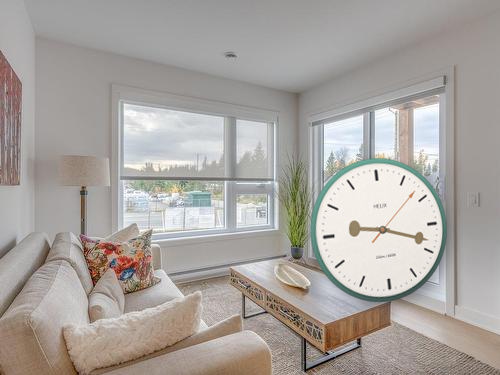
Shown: h=9 m=18 s=8
